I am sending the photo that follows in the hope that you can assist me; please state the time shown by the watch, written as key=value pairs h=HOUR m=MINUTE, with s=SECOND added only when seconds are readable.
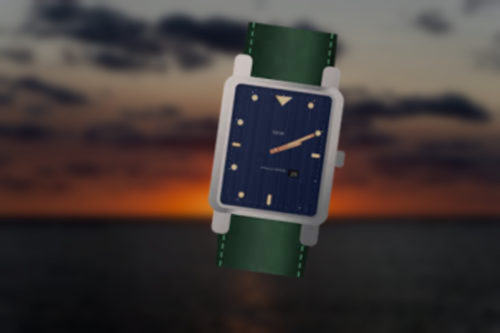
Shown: h=2 m=10
